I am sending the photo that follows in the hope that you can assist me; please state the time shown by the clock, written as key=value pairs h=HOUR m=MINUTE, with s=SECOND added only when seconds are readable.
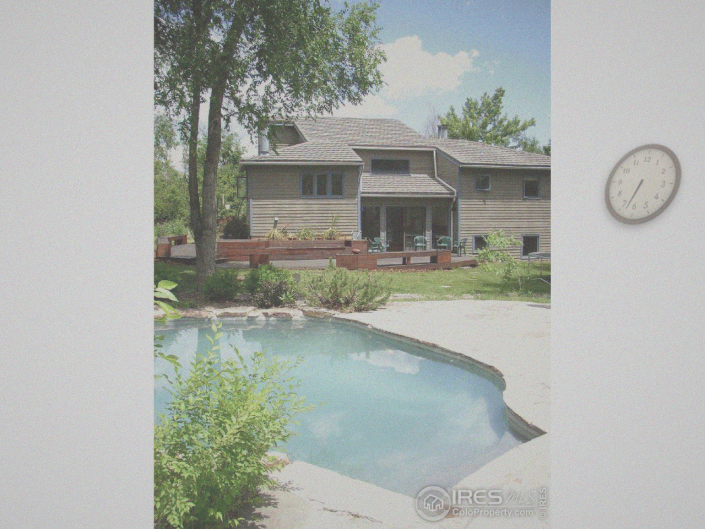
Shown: h=6 m=33
